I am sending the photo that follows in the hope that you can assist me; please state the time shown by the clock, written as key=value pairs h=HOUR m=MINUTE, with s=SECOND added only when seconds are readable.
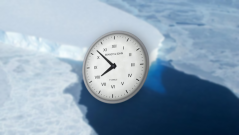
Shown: h=7 m=52
